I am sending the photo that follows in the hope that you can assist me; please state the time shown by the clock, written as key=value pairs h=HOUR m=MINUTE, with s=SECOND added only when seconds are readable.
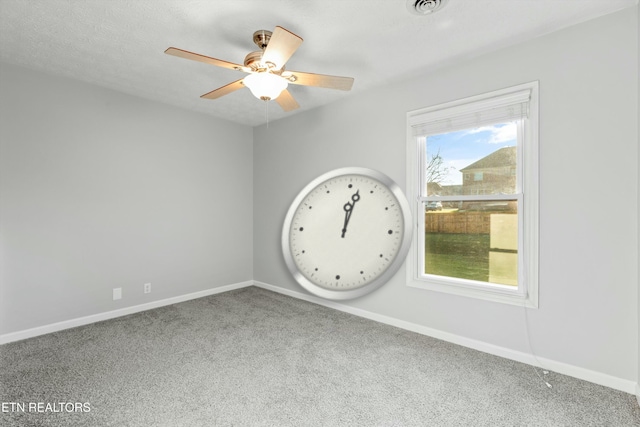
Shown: h=12 m=2
